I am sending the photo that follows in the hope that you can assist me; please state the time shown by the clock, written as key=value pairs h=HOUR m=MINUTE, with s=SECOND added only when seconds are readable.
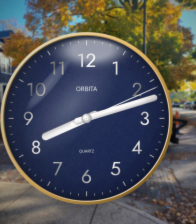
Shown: h=8 m=12 s=11
